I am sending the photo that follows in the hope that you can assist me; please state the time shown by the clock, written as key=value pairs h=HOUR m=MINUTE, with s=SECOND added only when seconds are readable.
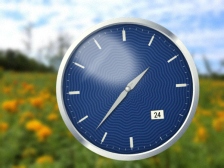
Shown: h=1 m=37
